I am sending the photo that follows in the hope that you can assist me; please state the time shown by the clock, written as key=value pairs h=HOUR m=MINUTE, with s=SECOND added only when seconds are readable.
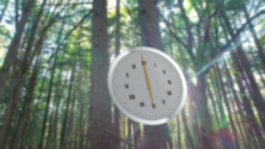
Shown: h=6 m=0
